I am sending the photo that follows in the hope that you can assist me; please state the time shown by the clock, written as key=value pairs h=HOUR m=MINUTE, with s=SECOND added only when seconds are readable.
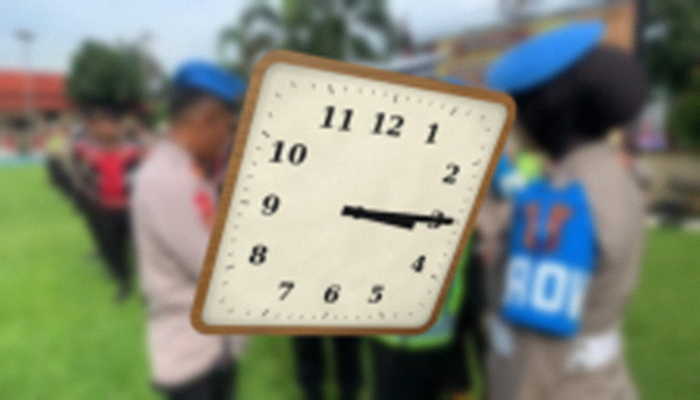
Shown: h=3 m=15
